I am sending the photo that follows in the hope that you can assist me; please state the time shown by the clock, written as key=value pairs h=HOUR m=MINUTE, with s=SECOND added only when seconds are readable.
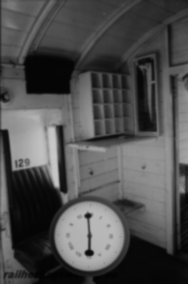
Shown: h=5 m=59
